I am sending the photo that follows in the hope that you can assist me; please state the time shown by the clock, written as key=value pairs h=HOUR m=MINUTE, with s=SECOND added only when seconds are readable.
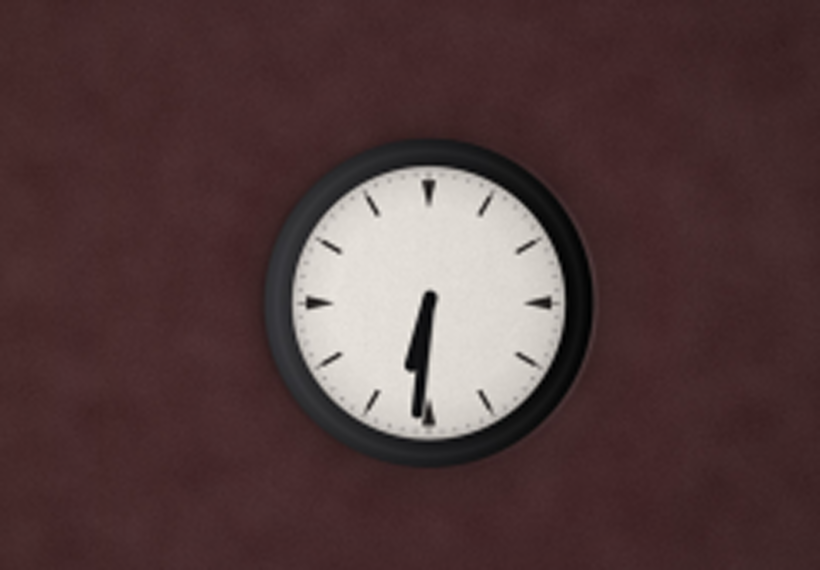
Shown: h=6 m=31
